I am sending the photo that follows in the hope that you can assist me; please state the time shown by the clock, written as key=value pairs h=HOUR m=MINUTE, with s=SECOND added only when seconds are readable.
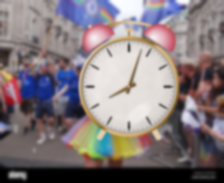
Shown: h=8 m=3
